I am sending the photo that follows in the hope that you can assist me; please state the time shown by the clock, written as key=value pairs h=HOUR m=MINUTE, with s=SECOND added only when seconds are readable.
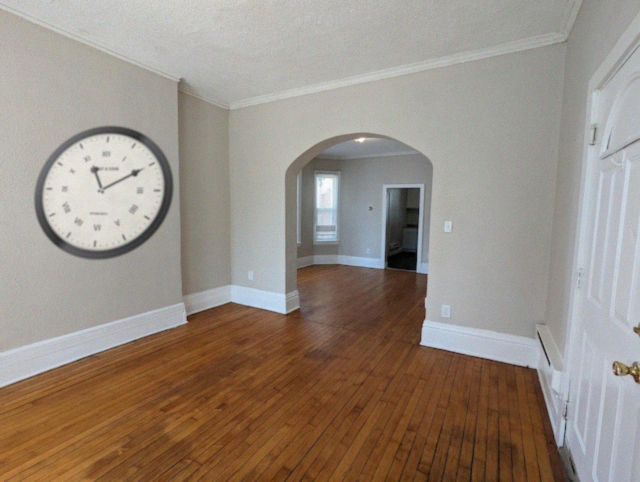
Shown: h=11 m=10
